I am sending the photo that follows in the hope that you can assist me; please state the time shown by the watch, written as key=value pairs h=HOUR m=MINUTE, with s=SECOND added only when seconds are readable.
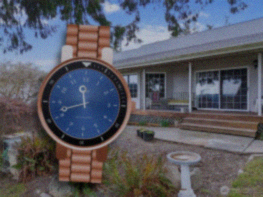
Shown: h=11 m=42
